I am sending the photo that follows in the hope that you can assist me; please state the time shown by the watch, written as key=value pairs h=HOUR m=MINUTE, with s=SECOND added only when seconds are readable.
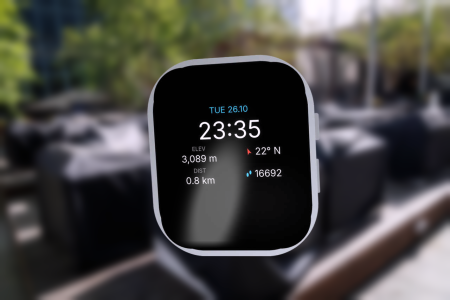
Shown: h=23 m=35
